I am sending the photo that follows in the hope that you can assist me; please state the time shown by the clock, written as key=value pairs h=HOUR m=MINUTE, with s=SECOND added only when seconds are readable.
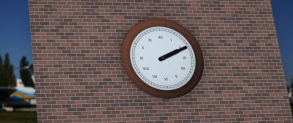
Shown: h=2 m=11
